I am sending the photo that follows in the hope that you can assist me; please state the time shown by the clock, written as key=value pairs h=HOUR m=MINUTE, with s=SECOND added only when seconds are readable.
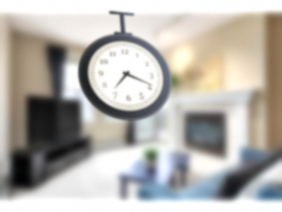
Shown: h=7 m=19
